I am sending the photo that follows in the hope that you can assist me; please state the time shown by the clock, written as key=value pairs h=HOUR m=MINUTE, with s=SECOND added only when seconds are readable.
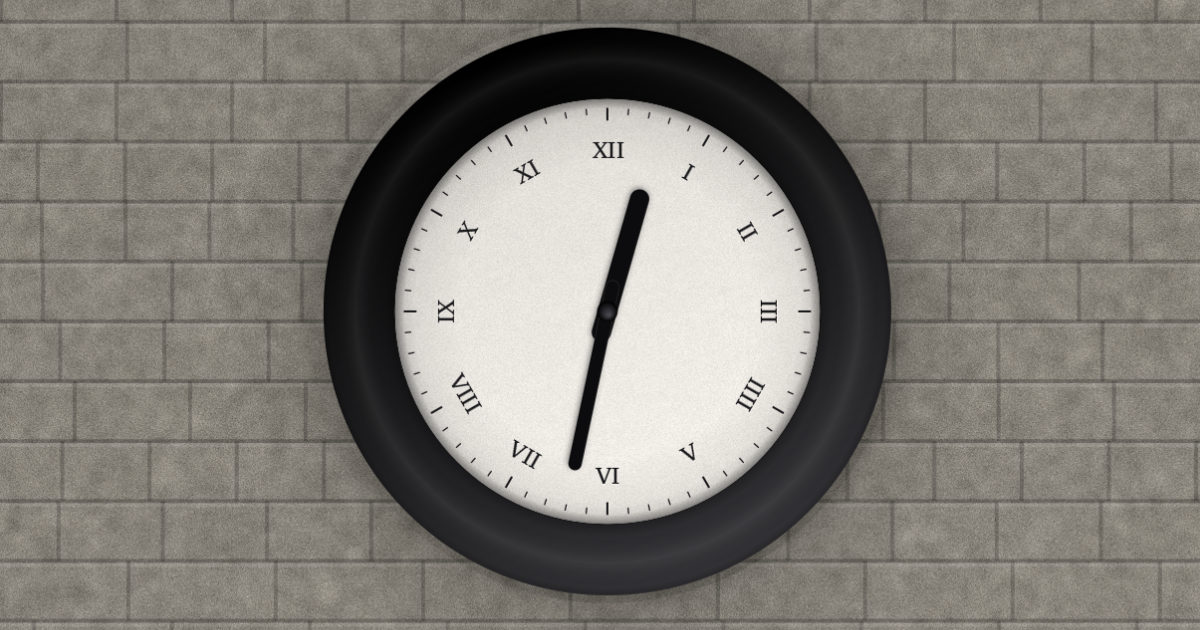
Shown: h=12 m=32
